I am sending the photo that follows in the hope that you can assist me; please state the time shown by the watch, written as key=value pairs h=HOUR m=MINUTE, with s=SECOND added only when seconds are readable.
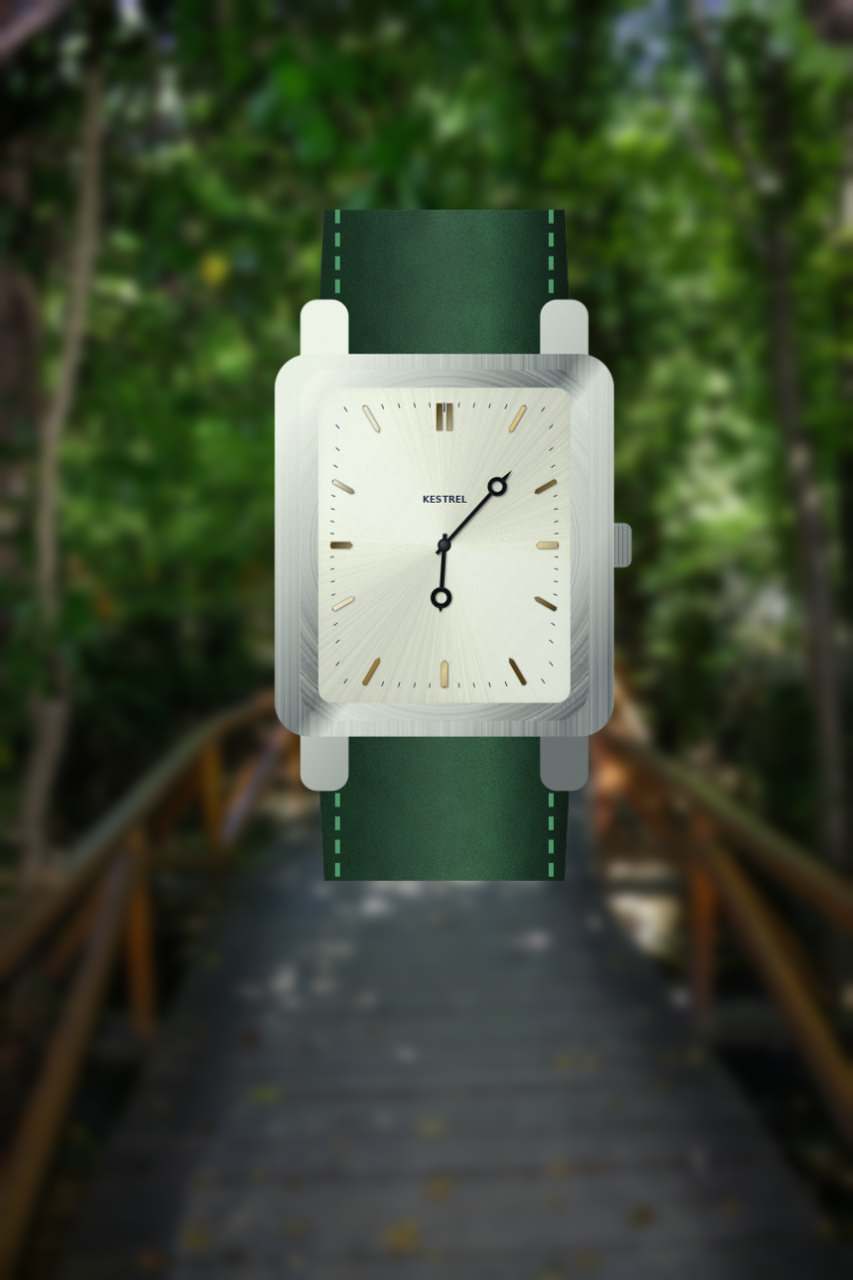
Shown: h=6 m=7
